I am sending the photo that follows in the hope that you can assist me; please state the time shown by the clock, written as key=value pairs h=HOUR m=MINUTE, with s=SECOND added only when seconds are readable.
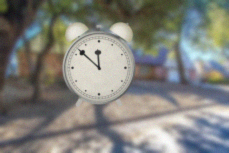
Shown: h=11 m=52
